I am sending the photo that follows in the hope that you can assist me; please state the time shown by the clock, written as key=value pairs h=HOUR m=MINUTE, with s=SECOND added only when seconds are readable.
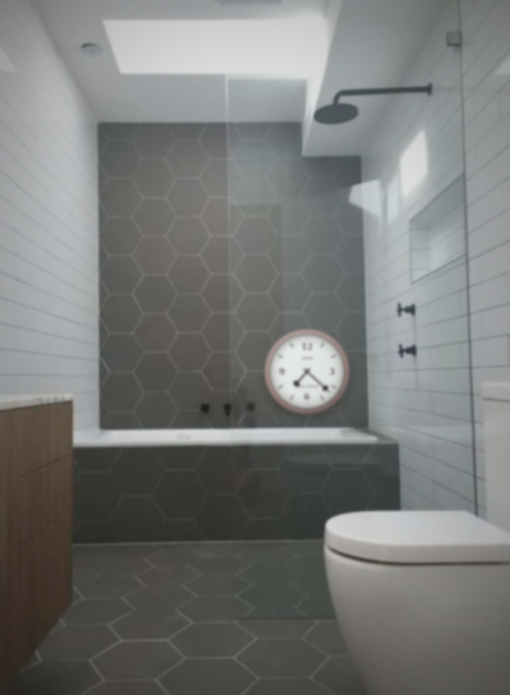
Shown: h=7 m=22
